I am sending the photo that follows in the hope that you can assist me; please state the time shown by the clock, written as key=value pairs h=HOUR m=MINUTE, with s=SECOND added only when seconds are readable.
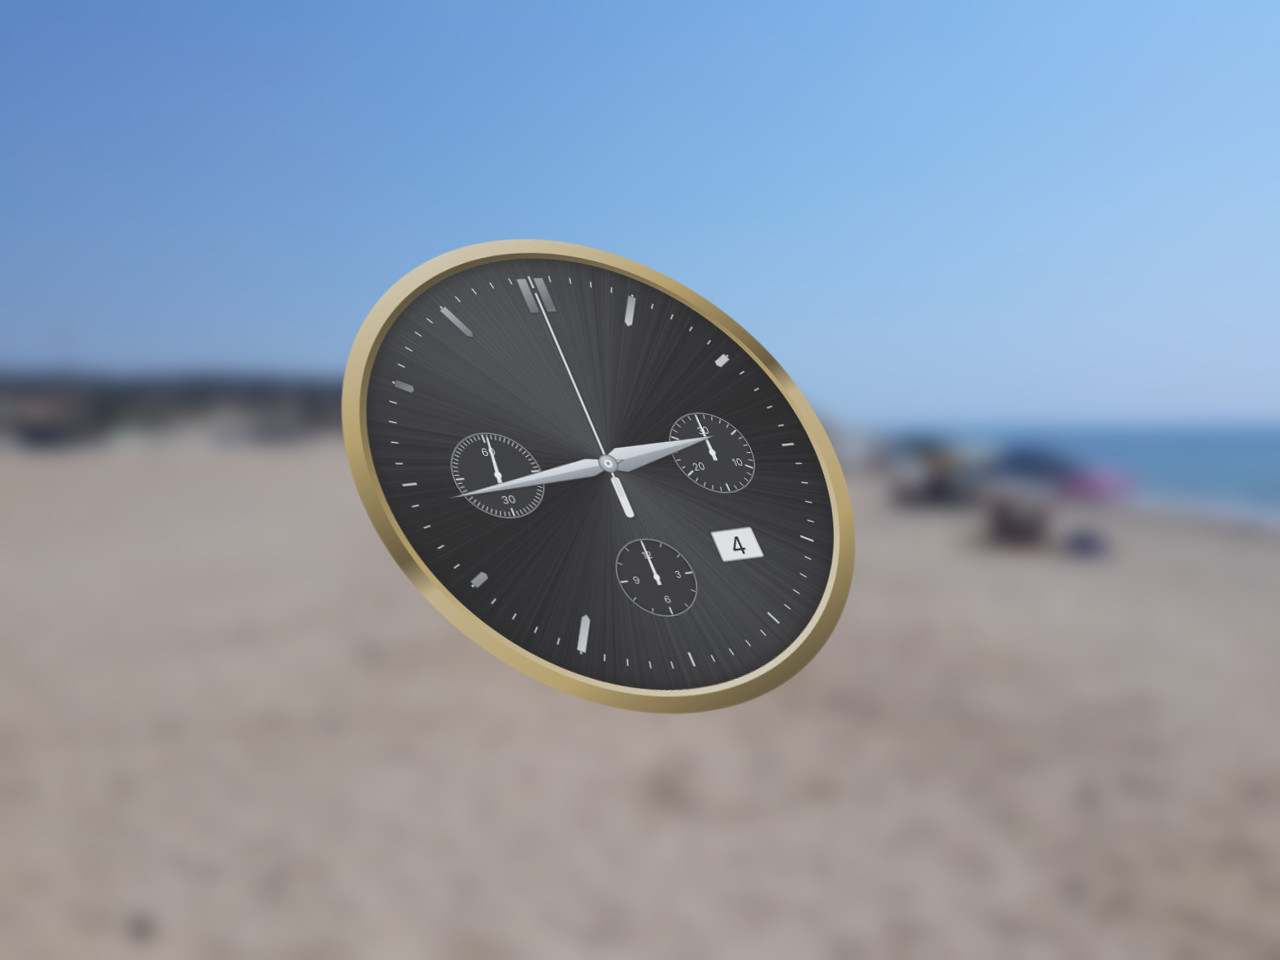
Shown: h=2 m=44 s=1
